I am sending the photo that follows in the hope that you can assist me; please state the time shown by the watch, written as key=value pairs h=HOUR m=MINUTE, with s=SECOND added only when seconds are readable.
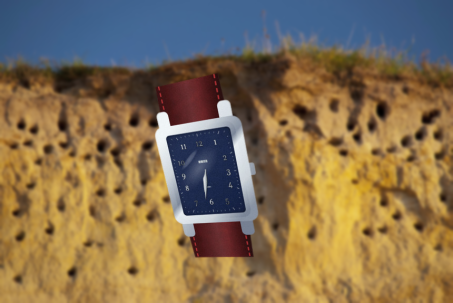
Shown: h=6 m=32
